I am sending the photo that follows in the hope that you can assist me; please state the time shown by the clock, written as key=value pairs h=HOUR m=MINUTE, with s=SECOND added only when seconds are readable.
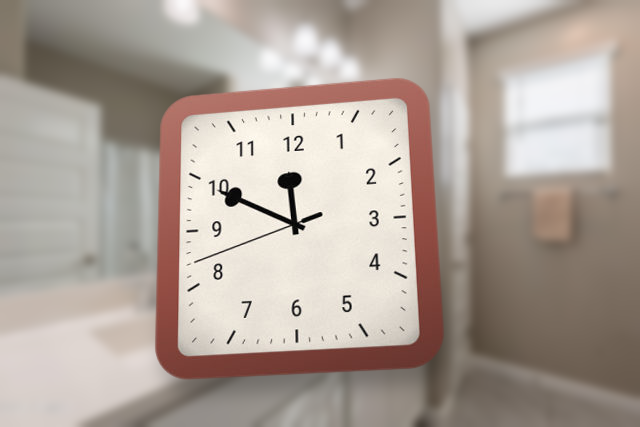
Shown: h=11 m=49 s=42
